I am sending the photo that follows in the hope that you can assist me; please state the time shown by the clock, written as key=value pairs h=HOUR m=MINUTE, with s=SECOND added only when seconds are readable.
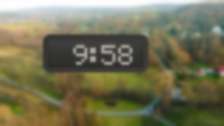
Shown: h=9 m=58
